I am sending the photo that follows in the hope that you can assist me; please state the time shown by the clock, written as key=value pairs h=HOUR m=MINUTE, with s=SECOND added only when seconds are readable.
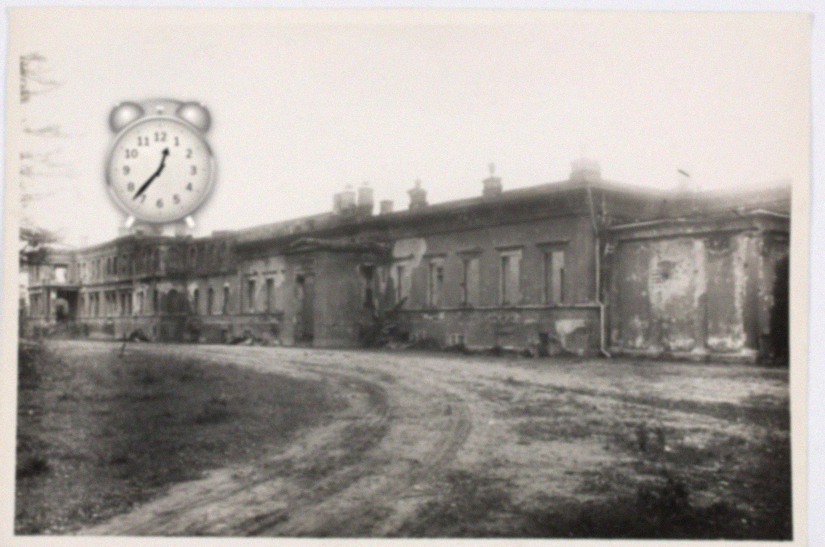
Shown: h=12 m=37
